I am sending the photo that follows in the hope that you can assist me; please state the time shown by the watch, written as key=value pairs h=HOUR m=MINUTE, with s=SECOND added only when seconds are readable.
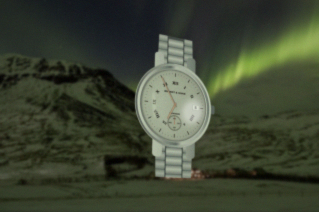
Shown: h=6 m=55
